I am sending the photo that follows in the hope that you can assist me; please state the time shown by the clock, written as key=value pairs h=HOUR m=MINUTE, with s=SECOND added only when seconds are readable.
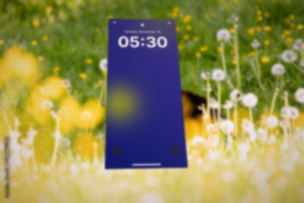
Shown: h=5 m=30
